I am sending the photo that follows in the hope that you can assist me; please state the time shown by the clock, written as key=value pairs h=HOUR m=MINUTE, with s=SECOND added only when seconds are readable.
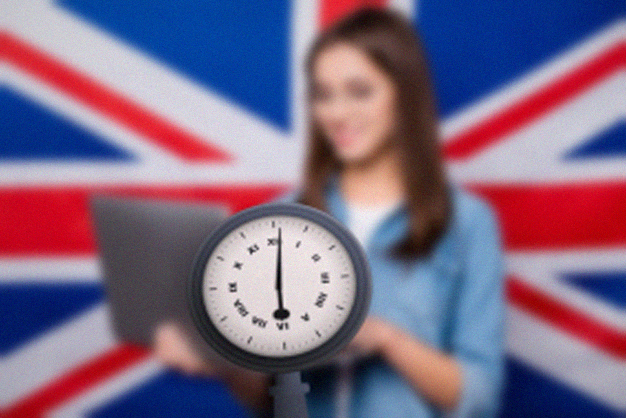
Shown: h=6 m=1
